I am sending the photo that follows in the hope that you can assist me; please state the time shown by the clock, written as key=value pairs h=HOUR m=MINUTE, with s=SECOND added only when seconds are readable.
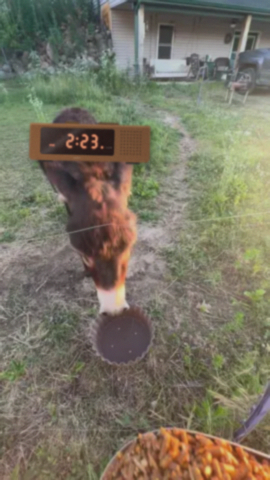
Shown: h=2 m=23
